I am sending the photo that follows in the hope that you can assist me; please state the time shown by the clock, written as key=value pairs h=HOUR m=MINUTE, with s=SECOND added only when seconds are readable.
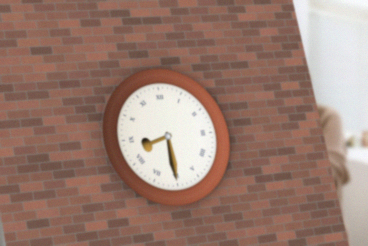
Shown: h=8 m=30
